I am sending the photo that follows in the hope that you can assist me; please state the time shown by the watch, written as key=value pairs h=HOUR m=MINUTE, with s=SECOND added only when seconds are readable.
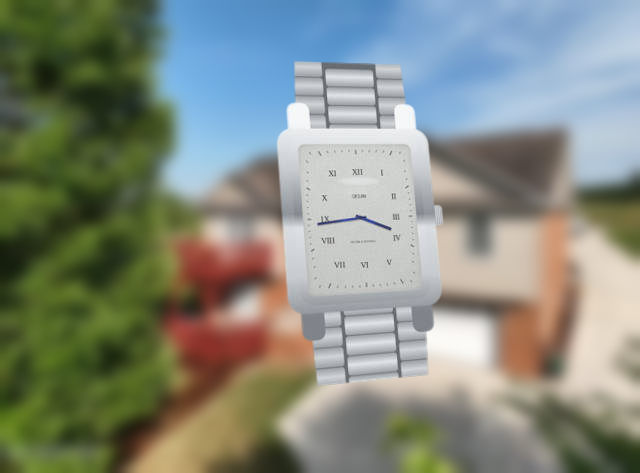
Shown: h=3 m=44
